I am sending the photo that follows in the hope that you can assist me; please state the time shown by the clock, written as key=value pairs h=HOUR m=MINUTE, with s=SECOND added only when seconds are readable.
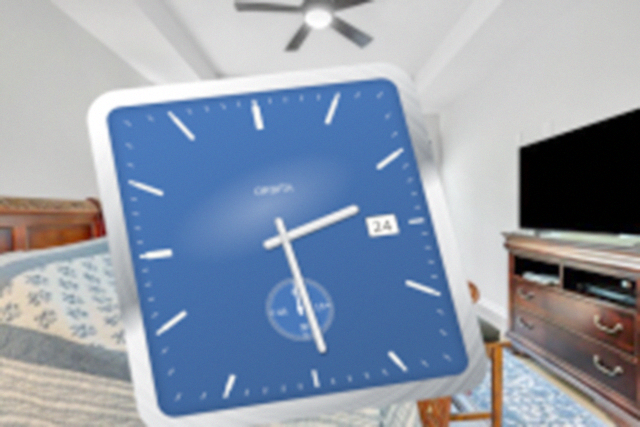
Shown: h=2 m=29
